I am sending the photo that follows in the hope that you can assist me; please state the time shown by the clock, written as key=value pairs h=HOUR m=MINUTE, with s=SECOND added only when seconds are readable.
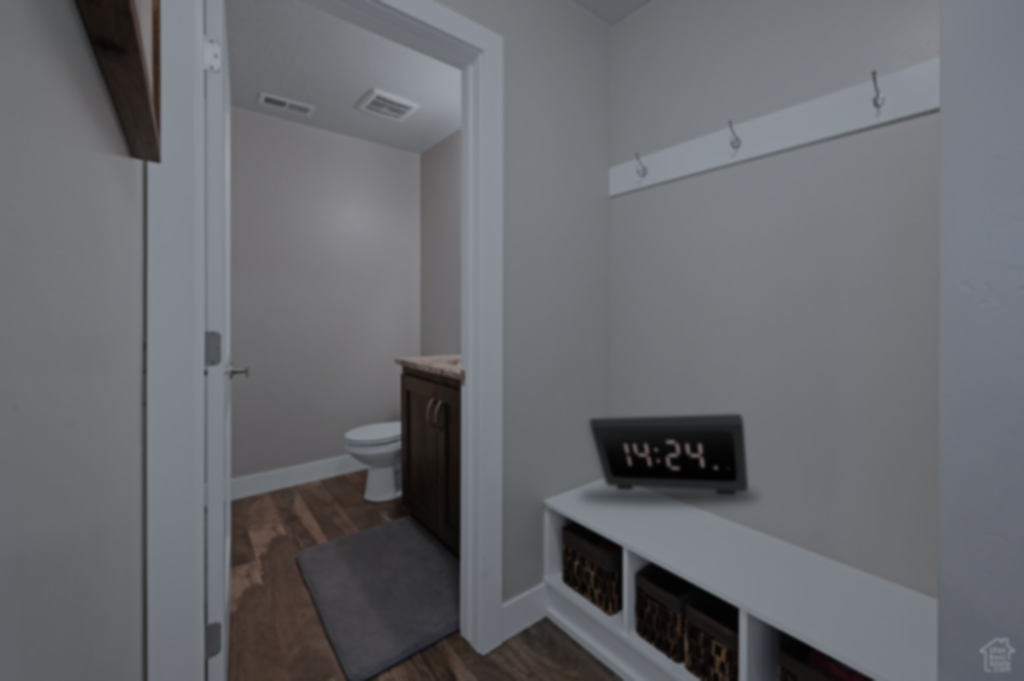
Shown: h=14 m=24
